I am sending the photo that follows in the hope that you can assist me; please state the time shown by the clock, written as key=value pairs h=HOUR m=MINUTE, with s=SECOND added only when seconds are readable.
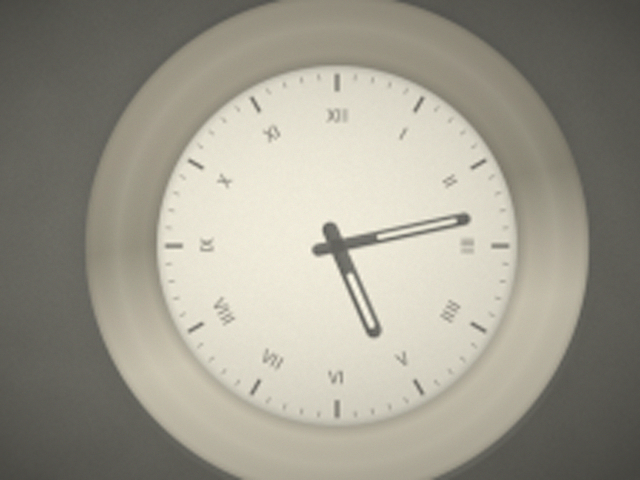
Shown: h=5 m=13
